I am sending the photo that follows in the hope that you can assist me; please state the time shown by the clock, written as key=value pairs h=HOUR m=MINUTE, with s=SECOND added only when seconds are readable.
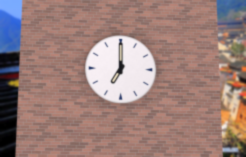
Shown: h=7 m=0
